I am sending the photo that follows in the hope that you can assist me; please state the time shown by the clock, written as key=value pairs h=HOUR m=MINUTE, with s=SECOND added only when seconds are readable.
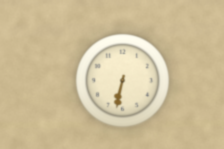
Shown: h=6 m=32
